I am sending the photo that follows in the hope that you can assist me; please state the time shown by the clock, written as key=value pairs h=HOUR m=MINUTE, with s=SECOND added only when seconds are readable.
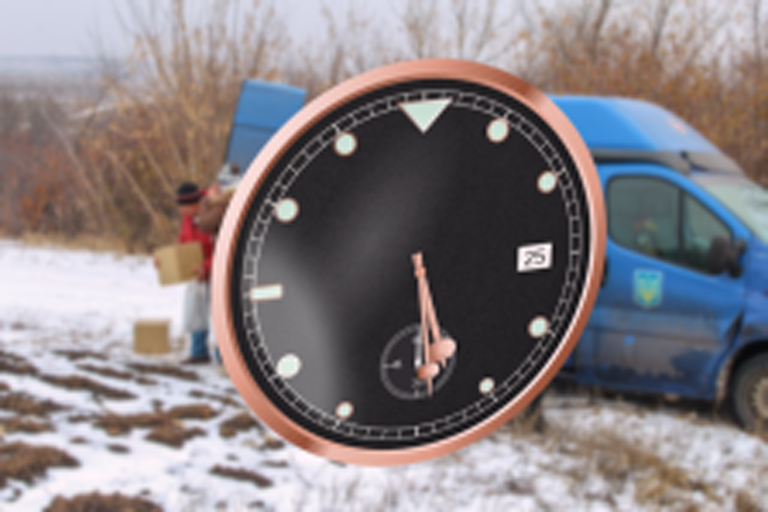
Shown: h=5 m=29
